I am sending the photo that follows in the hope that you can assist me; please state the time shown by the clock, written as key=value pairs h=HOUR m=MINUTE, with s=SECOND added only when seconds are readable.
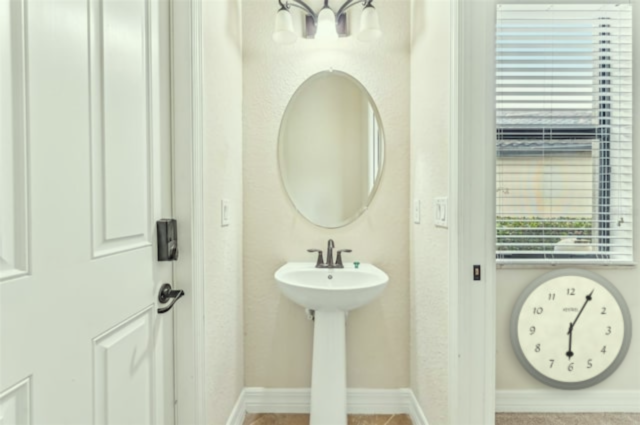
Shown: h=6 m=5
